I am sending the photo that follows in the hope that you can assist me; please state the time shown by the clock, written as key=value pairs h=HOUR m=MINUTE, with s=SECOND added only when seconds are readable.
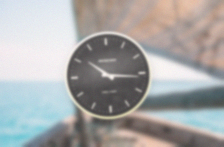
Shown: h=10 m=16
